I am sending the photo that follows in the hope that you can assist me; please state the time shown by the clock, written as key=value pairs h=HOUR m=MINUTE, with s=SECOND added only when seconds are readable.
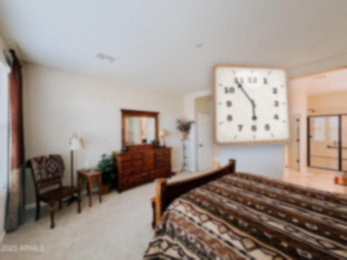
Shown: h=5 m=54
